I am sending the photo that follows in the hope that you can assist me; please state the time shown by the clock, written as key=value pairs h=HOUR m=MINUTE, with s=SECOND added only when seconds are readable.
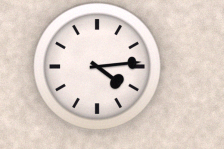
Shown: h=4 m=14
